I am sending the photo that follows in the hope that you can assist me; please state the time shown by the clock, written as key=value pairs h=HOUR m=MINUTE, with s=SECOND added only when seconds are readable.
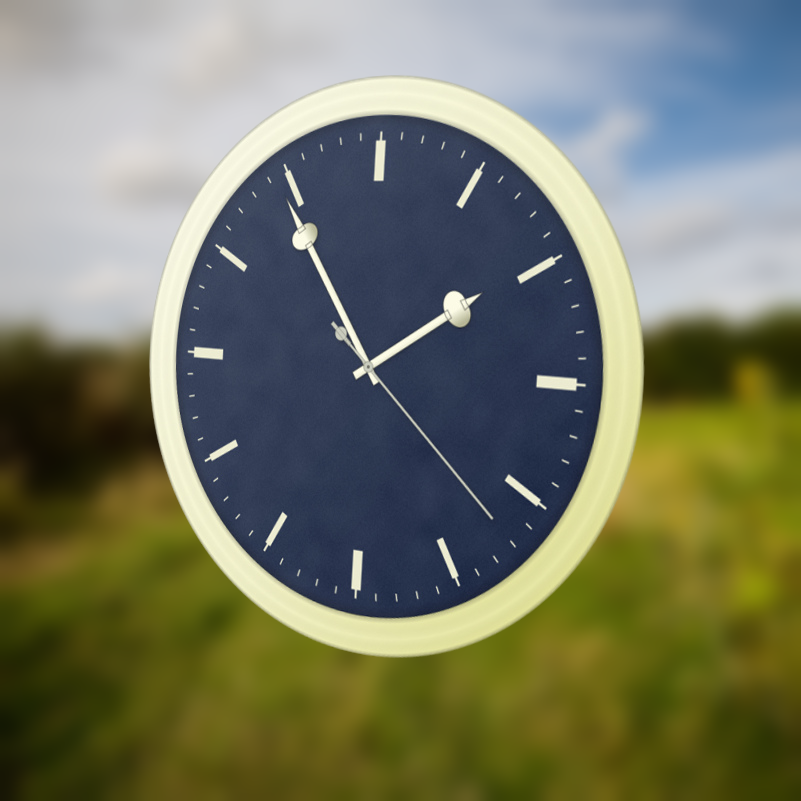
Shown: h=1 m=54 s=22
